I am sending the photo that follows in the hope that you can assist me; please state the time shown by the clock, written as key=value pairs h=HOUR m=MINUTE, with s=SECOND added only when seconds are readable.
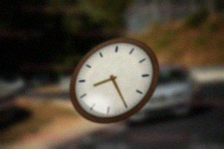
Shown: h=8 m=25
